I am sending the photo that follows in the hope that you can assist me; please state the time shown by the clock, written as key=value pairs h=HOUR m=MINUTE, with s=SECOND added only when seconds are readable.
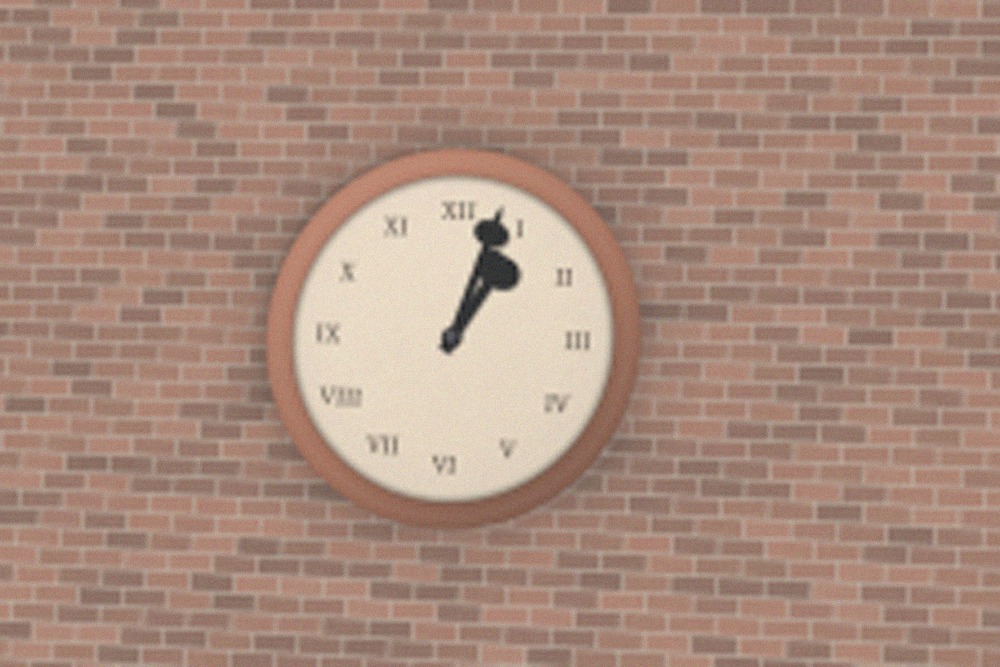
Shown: h=1 m=3
